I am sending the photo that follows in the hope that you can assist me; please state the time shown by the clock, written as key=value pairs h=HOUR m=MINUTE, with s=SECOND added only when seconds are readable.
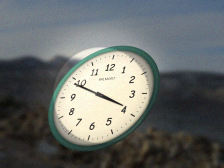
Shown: h=3 m=49
